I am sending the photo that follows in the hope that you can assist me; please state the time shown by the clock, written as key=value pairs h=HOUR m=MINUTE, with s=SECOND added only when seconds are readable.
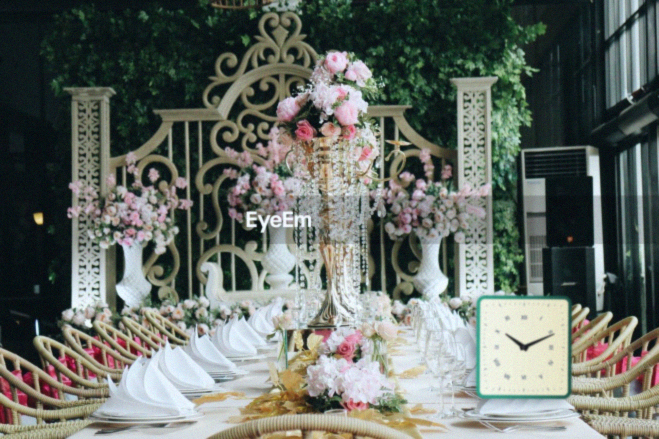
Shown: h=10 m=11
